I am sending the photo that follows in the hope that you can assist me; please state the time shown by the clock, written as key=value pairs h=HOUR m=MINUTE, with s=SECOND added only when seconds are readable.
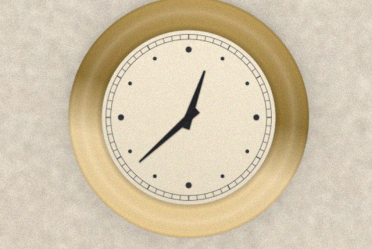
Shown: h=12 m=38
